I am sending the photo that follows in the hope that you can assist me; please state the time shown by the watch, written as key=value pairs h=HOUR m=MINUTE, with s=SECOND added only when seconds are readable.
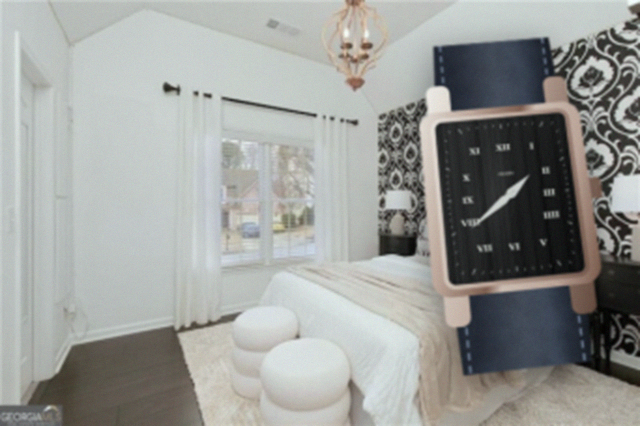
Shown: h=1 m=39
